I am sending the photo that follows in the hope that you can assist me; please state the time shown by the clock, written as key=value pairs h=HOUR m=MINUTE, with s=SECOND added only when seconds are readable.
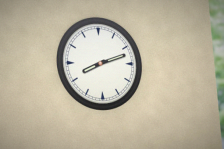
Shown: h=8 m=12
